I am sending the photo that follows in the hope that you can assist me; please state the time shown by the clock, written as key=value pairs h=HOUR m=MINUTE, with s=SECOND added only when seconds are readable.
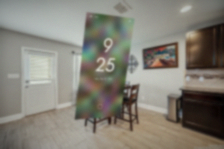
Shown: h=9 m=25
